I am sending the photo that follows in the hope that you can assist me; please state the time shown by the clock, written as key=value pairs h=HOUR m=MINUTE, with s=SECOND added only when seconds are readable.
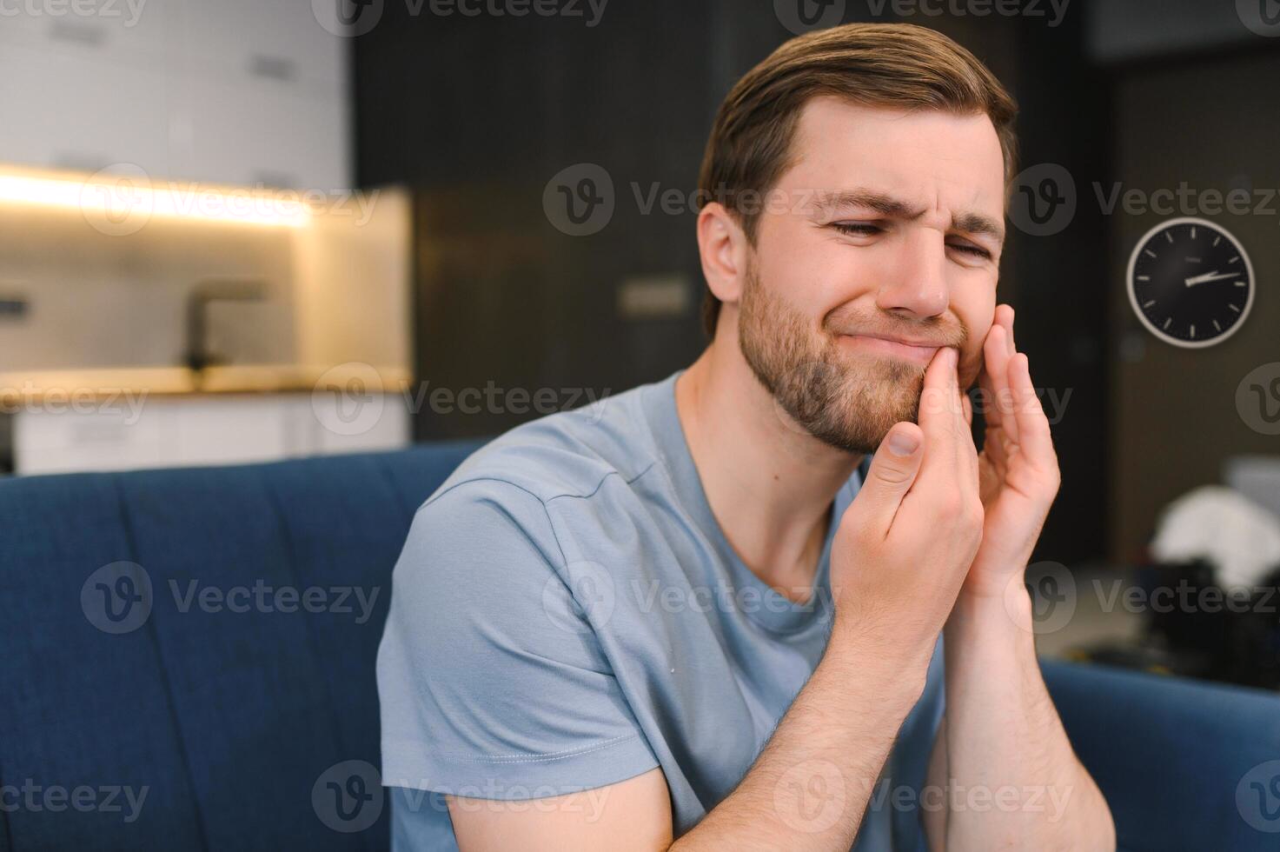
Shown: h=2 m=13
